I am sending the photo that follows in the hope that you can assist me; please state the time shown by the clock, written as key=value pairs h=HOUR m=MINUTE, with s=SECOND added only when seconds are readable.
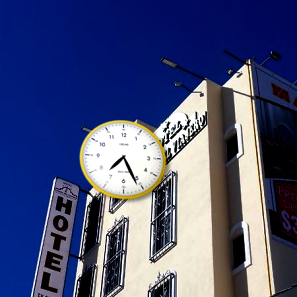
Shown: h=7 m=26
